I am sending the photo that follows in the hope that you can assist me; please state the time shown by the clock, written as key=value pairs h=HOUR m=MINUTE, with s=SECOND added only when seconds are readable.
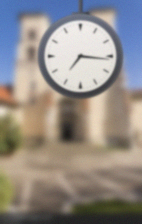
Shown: h=7 m=16
